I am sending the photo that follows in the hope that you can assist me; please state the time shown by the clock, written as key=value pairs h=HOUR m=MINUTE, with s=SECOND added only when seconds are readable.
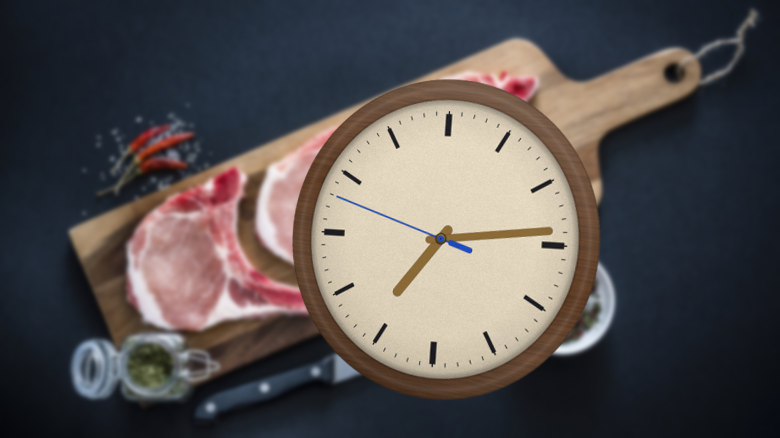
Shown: h=7 m=13 s=48
